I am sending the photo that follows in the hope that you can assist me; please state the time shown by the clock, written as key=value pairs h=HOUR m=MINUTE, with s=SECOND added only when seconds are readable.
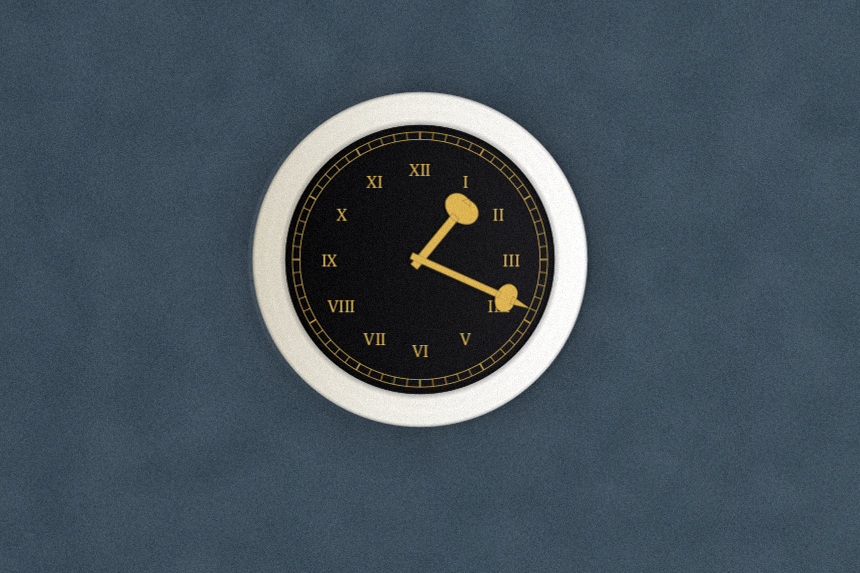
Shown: h=1 m=19
